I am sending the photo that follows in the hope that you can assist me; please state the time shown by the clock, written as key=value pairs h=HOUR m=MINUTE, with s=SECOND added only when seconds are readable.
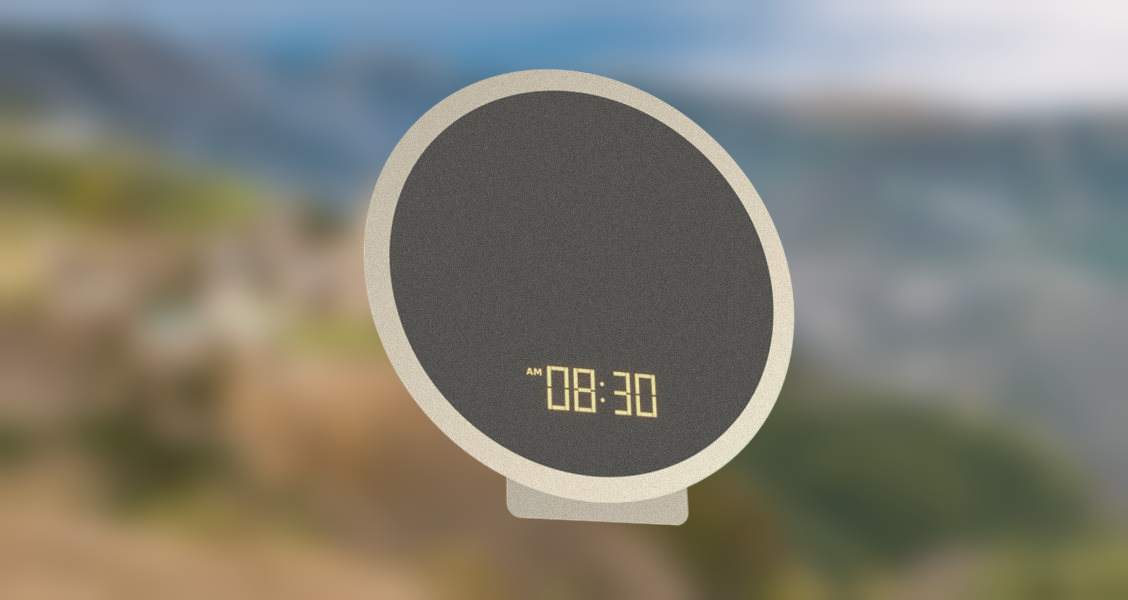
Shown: h=8 m=30
